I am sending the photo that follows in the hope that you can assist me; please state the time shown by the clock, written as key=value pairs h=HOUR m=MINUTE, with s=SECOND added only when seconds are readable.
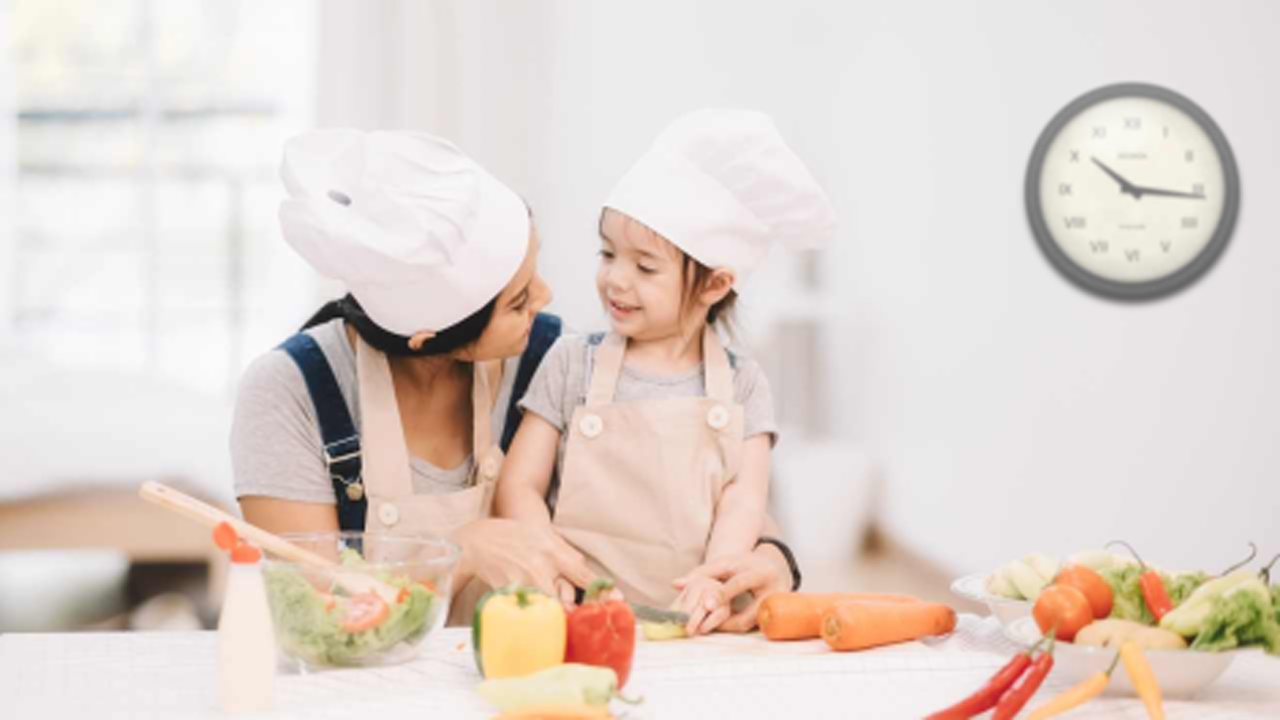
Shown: h=10 m=16
